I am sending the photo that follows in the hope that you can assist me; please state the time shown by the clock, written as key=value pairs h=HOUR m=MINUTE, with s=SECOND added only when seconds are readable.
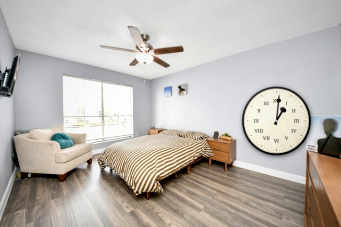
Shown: h=1 m=1
